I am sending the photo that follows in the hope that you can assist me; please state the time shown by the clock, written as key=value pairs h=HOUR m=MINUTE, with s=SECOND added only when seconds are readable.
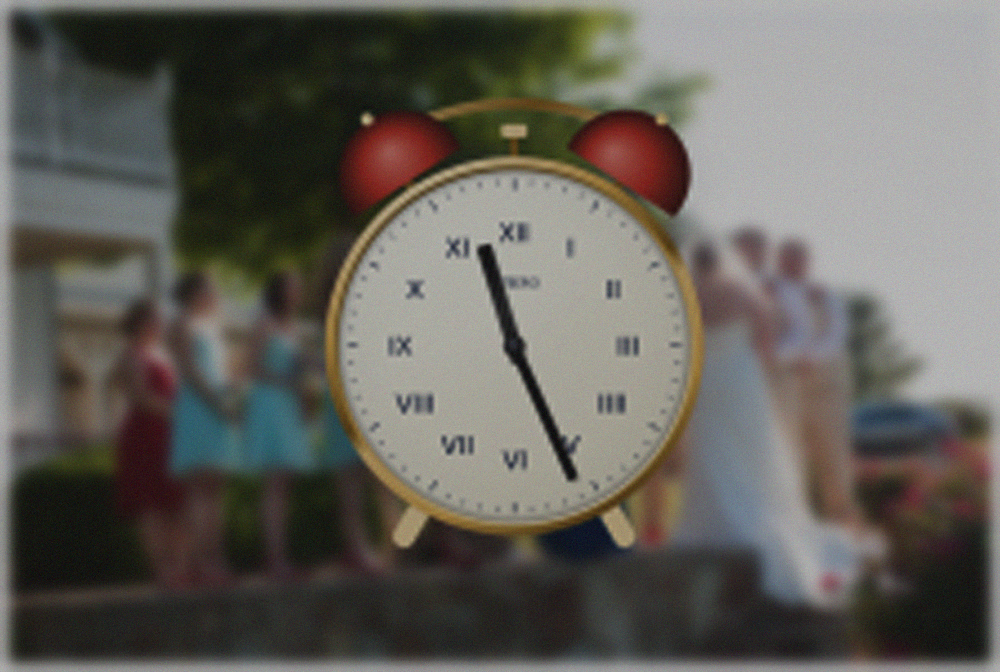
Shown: h=11 m=26
